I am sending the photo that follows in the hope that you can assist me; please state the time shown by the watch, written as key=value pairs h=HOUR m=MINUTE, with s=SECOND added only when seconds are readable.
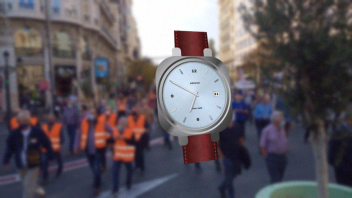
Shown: h=6 m=50
